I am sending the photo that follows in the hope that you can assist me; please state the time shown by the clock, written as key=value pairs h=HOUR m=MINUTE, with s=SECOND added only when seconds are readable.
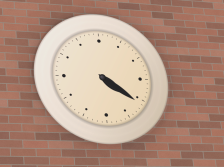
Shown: h=4 m=21
